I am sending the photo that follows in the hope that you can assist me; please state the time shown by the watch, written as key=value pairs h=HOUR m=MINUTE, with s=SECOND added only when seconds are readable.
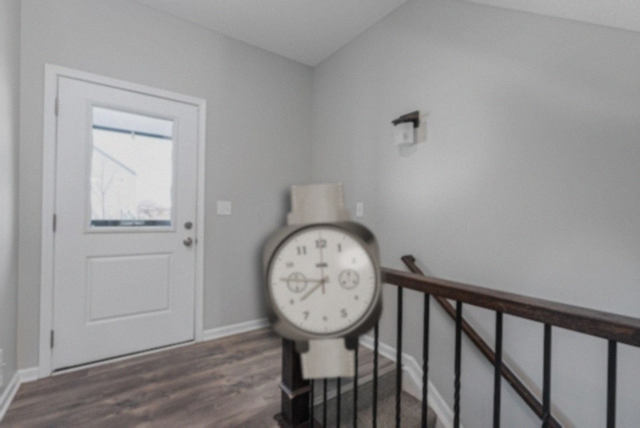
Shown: h=7 m=46
